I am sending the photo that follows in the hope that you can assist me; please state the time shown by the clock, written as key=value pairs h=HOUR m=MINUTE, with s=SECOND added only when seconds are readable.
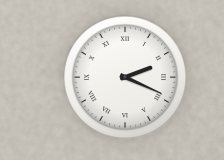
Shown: h=2 m=19
